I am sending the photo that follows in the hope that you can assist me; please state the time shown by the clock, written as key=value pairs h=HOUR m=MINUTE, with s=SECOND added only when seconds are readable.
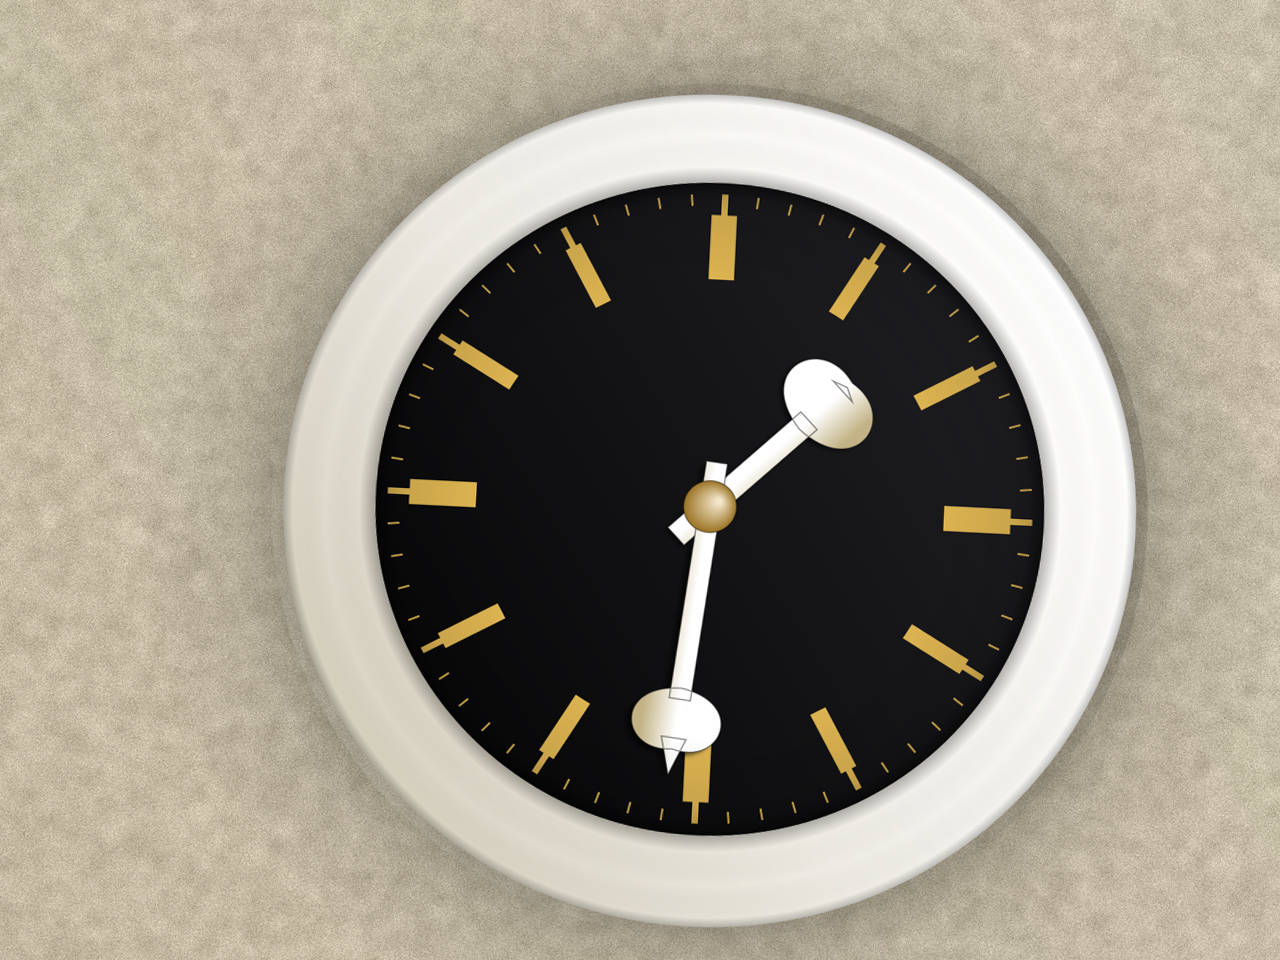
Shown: h=1 m=31
